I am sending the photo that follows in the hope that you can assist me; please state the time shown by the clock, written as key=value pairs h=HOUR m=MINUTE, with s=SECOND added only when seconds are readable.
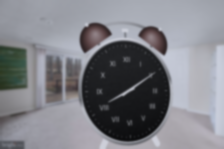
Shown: h=8 m=10
